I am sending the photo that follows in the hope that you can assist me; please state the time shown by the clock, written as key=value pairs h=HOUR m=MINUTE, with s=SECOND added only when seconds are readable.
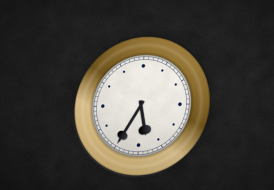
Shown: h=5 m=35
